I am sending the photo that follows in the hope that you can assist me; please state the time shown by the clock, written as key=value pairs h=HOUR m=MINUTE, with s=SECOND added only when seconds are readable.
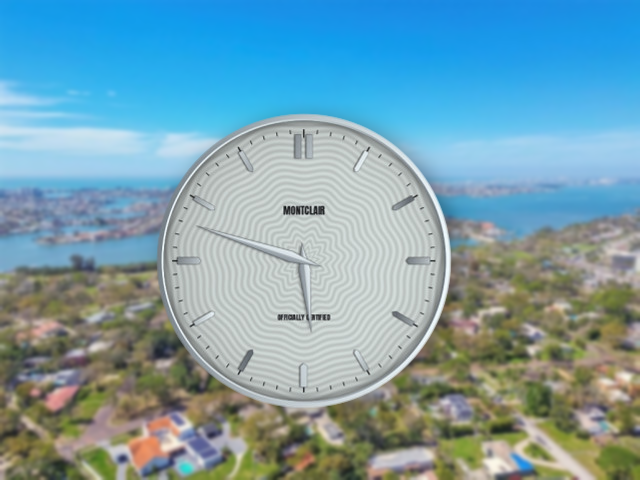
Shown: h=5 m=48
